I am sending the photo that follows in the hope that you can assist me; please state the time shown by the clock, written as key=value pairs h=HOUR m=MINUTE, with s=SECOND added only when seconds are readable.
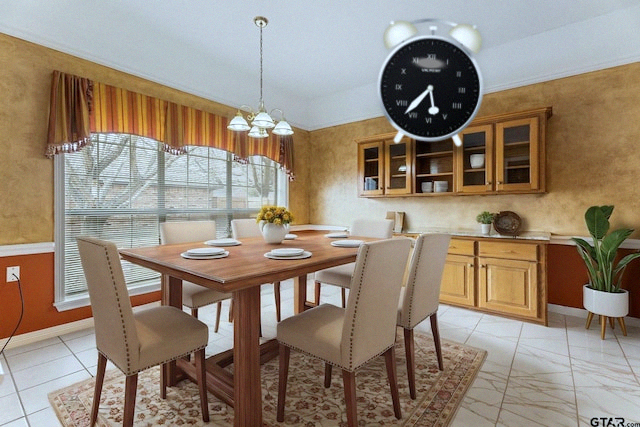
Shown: h=5 m=37
